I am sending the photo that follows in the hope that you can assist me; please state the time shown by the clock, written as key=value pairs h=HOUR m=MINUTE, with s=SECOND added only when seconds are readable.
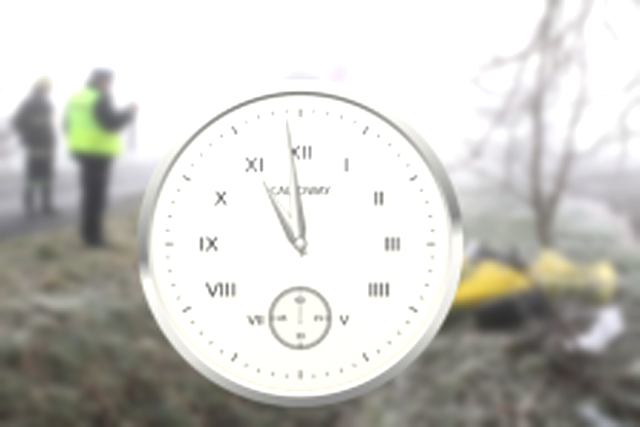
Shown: h=10 m=59
